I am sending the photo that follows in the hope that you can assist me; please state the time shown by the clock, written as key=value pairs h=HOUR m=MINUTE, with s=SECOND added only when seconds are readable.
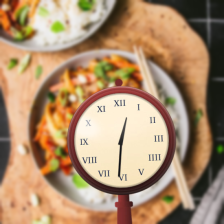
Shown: h=12 m=31
